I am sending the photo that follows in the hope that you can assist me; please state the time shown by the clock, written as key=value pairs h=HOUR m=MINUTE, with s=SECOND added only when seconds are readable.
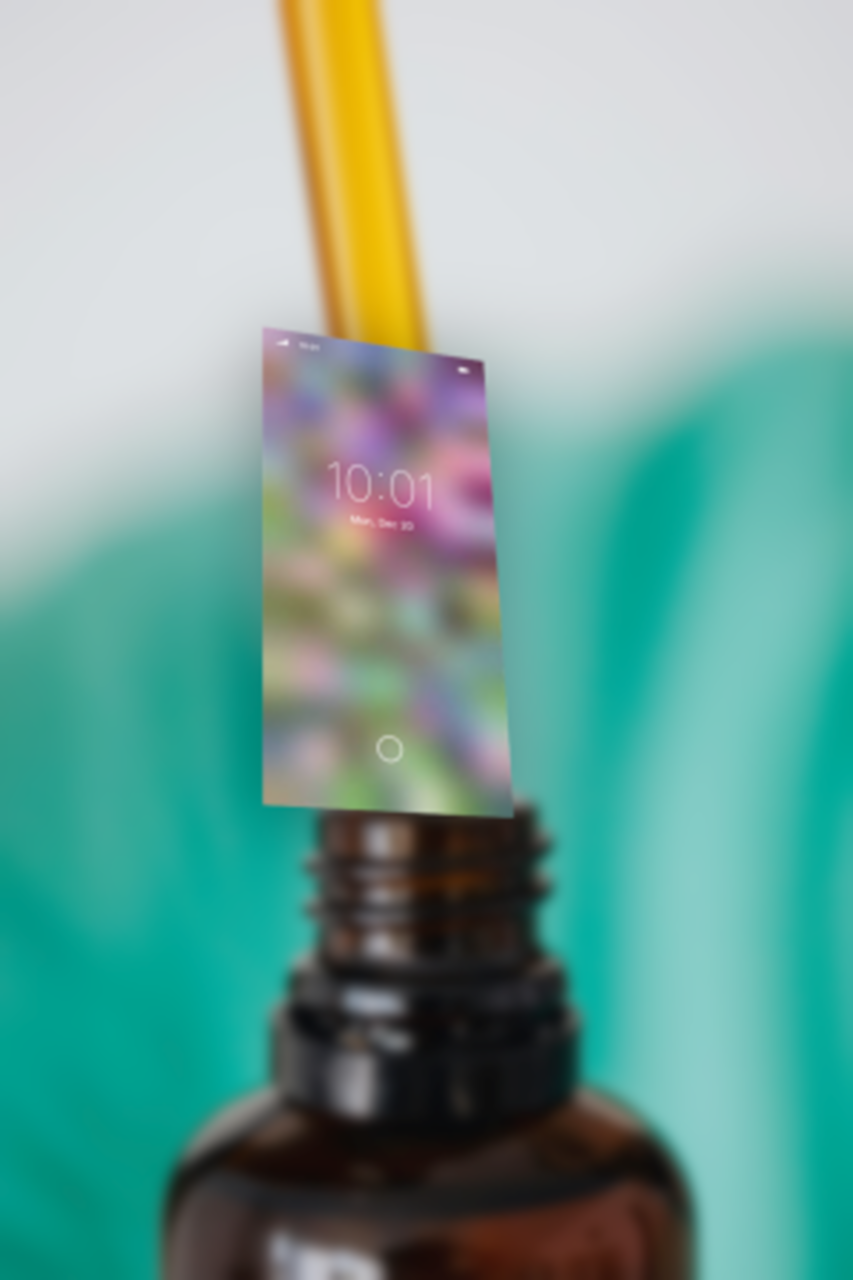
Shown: h=10 m=1
